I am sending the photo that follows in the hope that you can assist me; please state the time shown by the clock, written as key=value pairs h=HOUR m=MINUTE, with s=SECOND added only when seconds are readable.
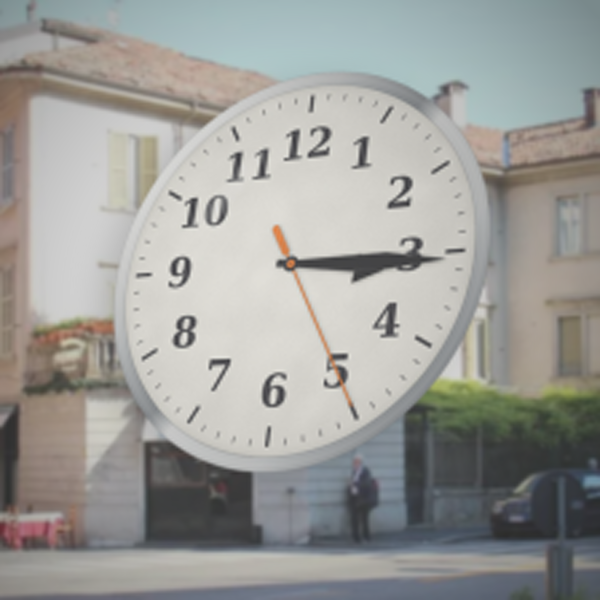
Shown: h=3 m=15 s=25
